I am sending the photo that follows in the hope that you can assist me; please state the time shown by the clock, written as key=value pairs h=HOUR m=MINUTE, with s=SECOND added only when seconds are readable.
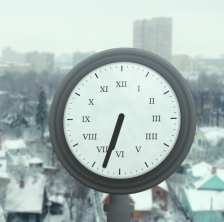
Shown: h=6 m=33
